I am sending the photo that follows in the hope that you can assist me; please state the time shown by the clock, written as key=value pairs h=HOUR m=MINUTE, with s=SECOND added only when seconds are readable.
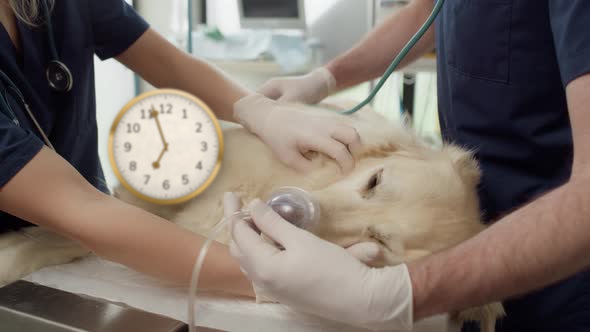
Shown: h=6 m=57
